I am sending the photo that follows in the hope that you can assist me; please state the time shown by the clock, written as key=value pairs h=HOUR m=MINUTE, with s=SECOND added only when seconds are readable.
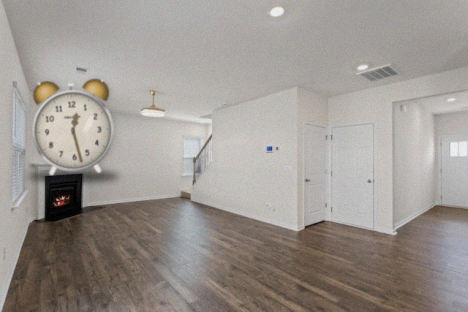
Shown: h=12 m=28
